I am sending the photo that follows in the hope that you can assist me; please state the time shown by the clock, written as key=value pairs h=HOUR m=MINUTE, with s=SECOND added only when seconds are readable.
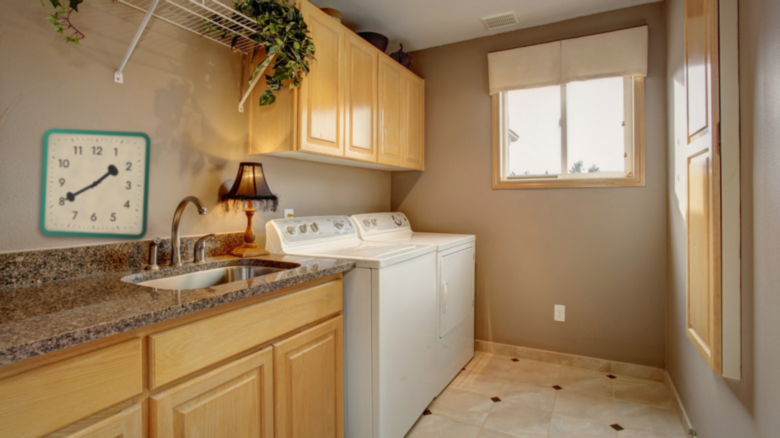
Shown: h=1 m=40
